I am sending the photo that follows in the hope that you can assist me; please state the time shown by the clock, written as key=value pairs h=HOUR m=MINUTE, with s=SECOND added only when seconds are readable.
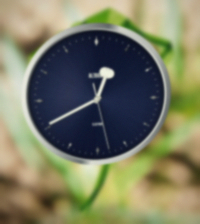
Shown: h=12 m=40 s=28
